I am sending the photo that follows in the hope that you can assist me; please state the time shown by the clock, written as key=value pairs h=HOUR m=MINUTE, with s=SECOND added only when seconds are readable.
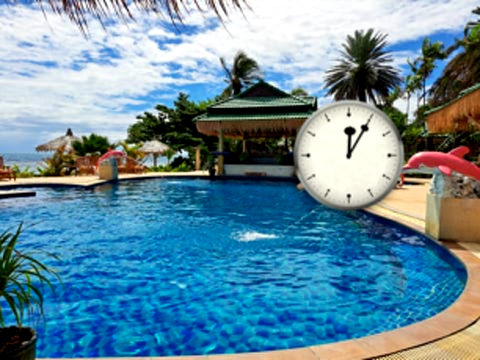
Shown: h=12 m=5
